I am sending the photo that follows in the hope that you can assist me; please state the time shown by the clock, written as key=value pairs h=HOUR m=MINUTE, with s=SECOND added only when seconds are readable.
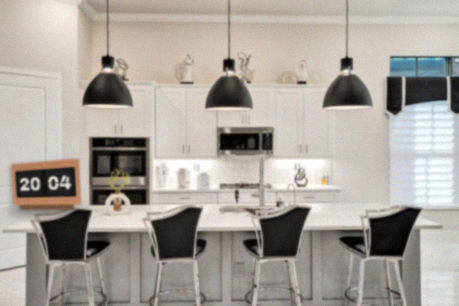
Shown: h=20 m=4
